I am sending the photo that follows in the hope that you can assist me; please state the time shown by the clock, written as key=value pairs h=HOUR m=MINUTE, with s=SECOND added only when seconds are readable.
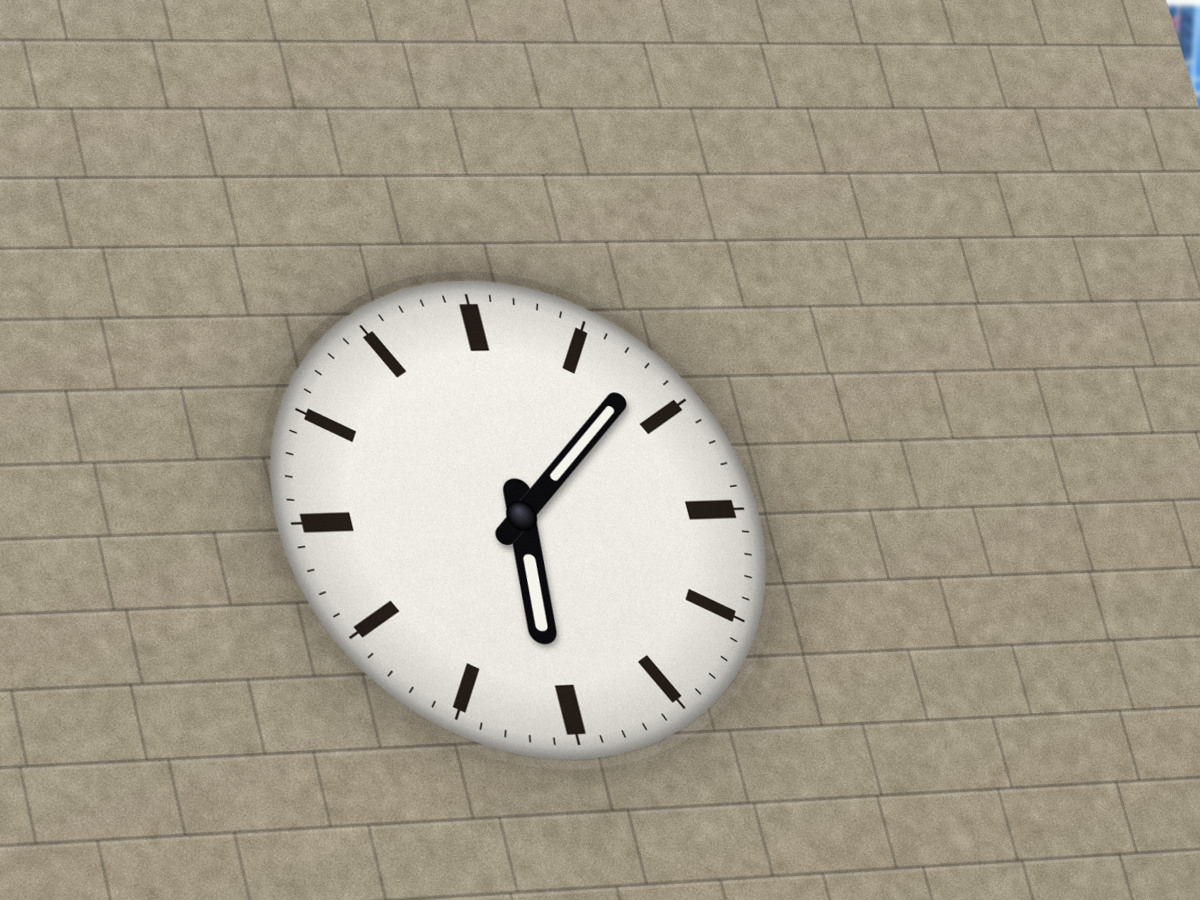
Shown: h=6 m=8
